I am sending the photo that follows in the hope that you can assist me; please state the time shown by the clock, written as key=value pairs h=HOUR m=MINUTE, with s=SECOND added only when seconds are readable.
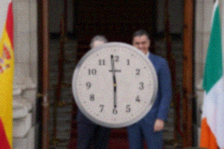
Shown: h=5 m=59
